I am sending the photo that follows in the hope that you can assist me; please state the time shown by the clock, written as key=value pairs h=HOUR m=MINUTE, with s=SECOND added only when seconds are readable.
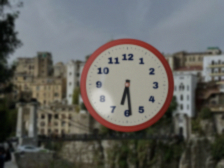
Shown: h=6 m=29
